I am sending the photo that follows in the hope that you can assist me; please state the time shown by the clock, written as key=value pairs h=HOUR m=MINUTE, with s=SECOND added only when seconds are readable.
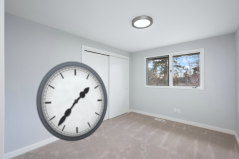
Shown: h=1 m=37
